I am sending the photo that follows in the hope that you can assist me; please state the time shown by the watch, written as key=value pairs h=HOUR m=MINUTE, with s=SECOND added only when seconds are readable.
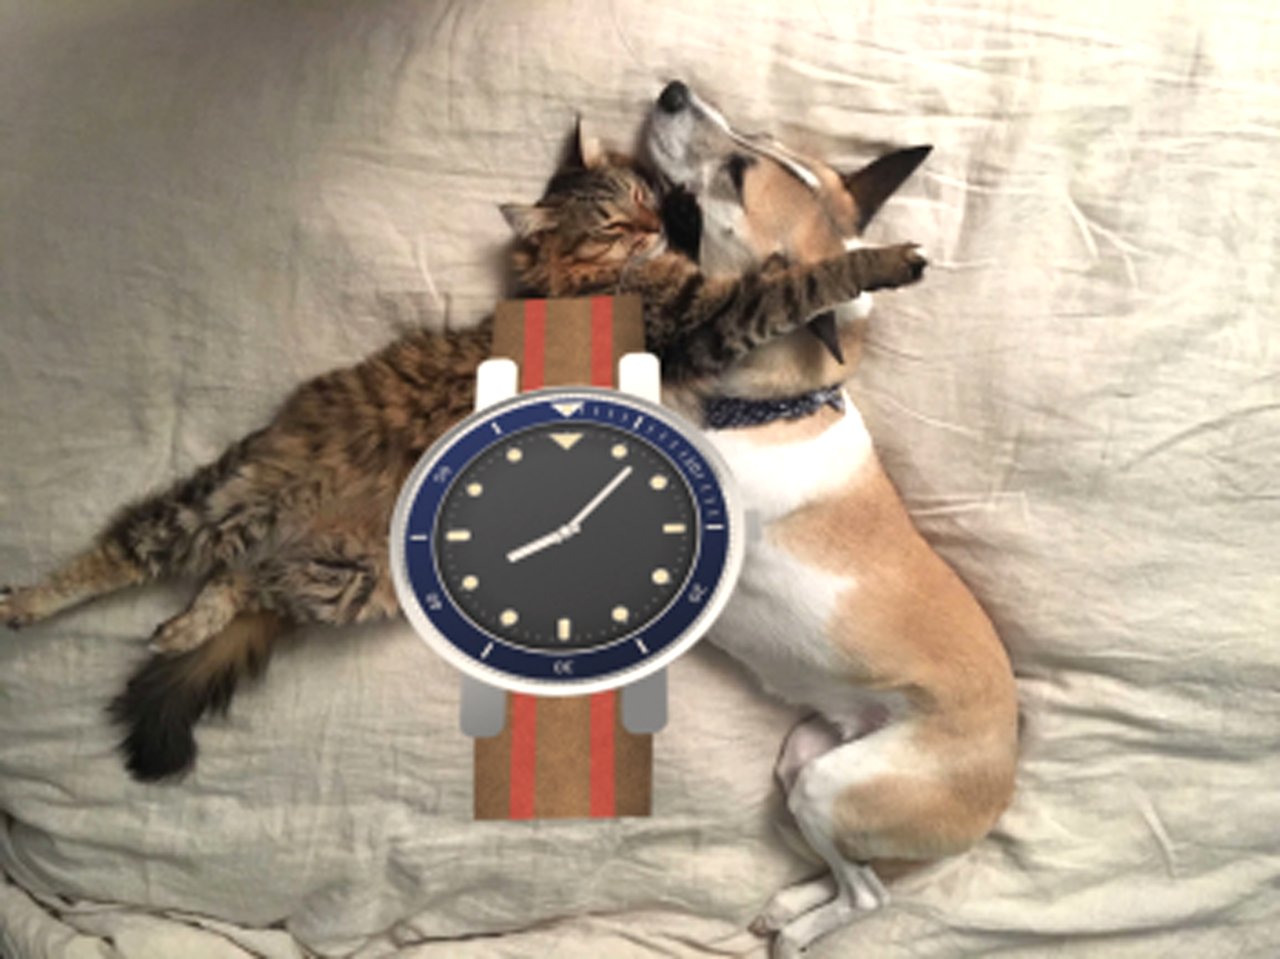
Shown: h=8 m=7
